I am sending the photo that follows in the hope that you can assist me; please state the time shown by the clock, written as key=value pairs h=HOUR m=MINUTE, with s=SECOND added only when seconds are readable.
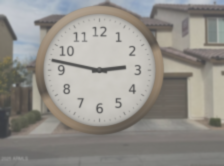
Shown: h=2 m=47
